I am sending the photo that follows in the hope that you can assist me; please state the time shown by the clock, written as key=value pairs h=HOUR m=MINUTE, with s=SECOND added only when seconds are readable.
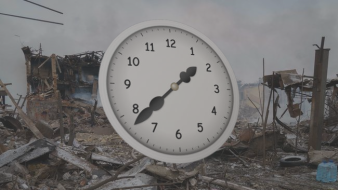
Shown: h=1 m=38
